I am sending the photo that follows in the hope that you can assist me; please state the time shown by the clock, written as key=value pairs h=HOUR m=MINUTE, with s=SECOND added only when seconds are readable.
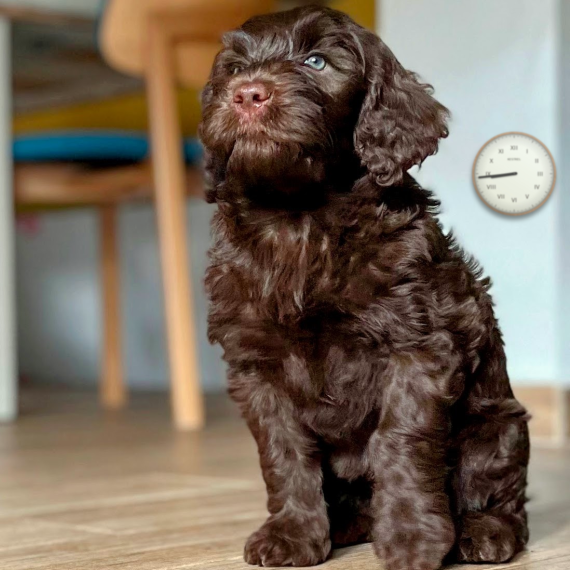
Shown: h=8 m=44
